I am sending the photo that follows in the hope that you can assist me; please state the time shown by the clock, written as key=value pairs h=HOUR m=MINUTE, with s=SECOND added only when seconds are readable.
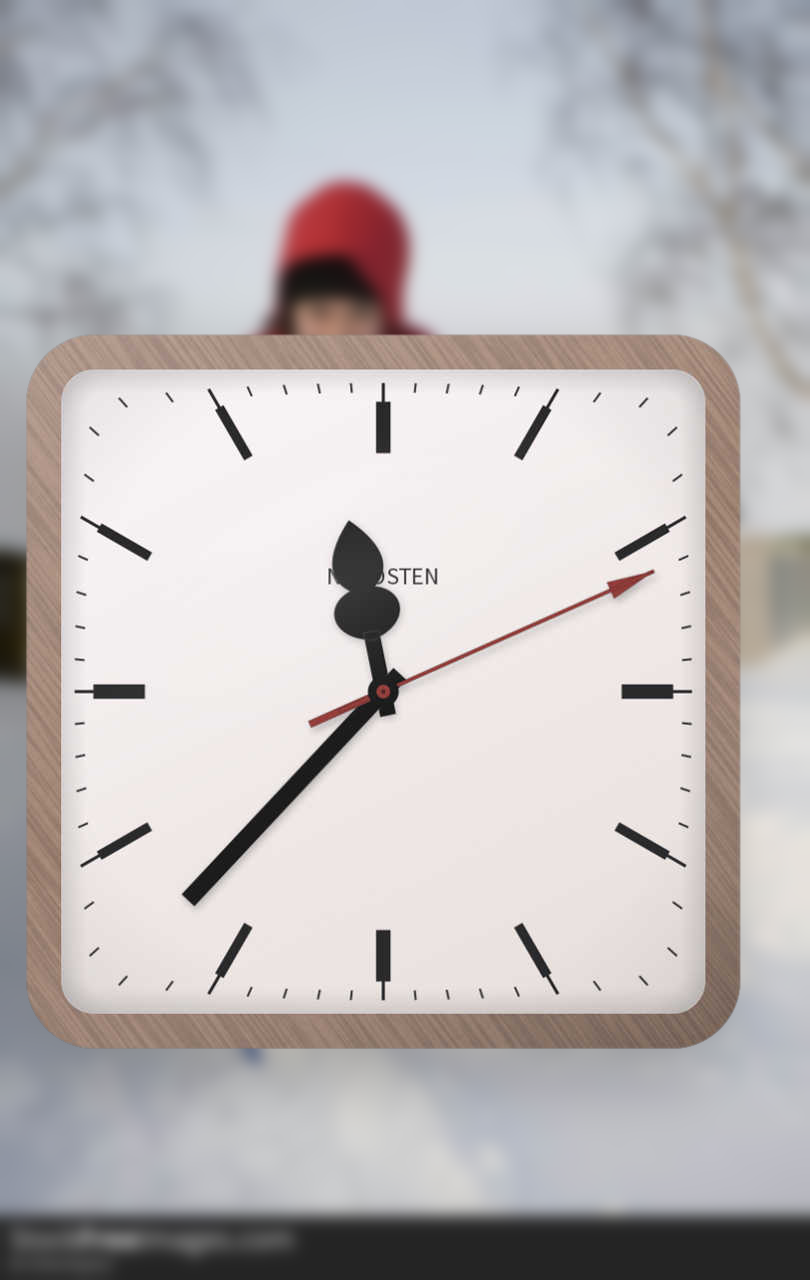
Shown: h=11 m=37 s=11
